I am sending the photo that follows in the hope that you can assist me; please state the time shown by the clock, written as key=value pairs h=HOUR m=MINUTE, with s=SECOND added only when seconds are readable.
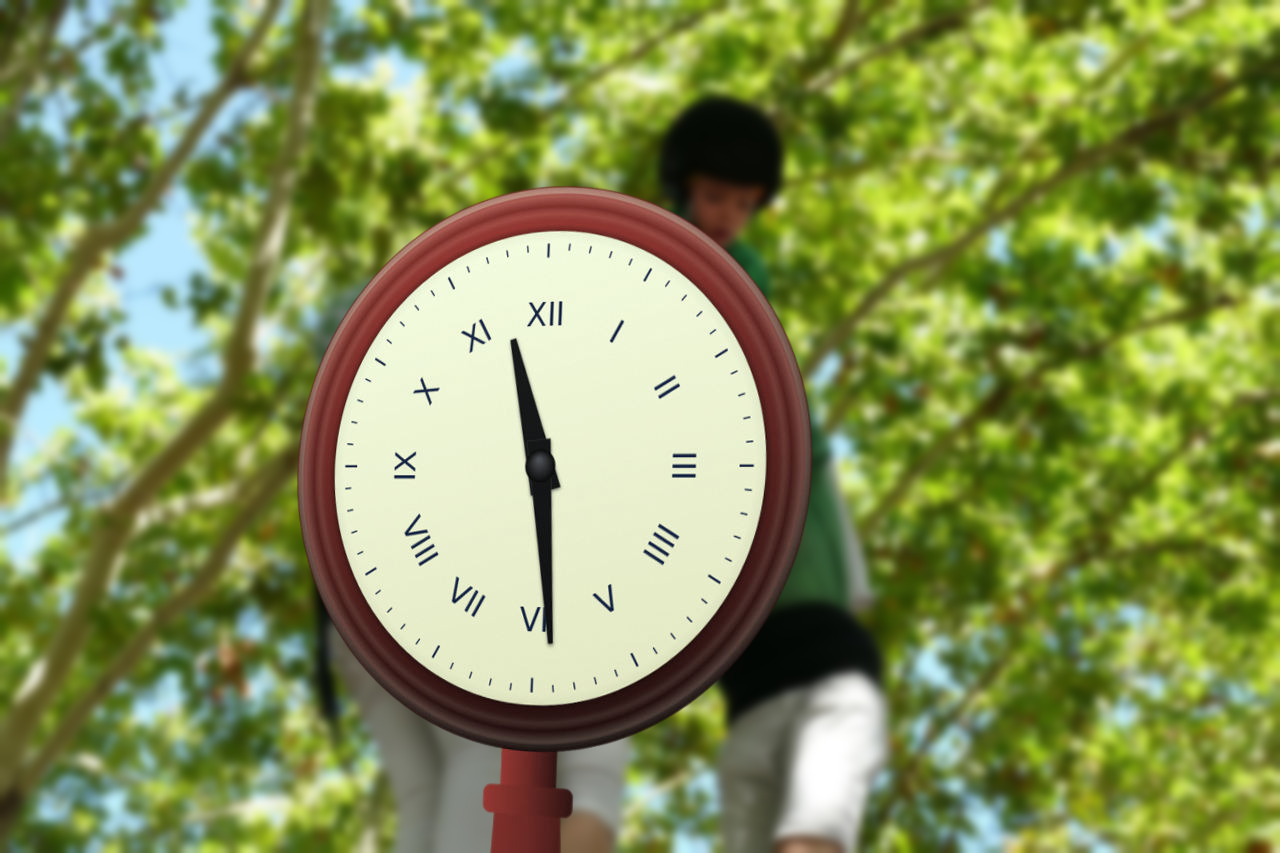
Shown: h=11 m=29
